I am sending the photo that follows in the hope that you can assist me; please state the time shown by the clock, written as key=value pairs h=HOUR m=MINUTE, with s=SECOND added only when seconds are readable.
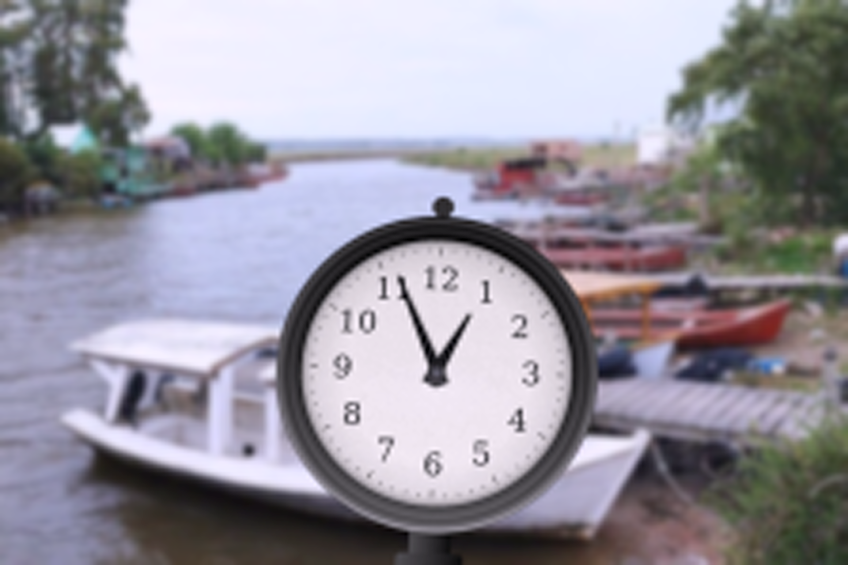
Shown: h=12 m=56
